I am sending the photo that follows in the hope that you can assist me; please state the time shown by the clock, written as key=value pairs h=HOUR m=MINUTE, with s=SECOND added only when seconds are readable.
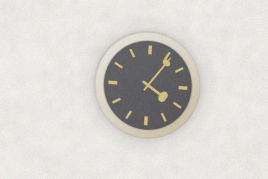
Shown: h=4 m=6
